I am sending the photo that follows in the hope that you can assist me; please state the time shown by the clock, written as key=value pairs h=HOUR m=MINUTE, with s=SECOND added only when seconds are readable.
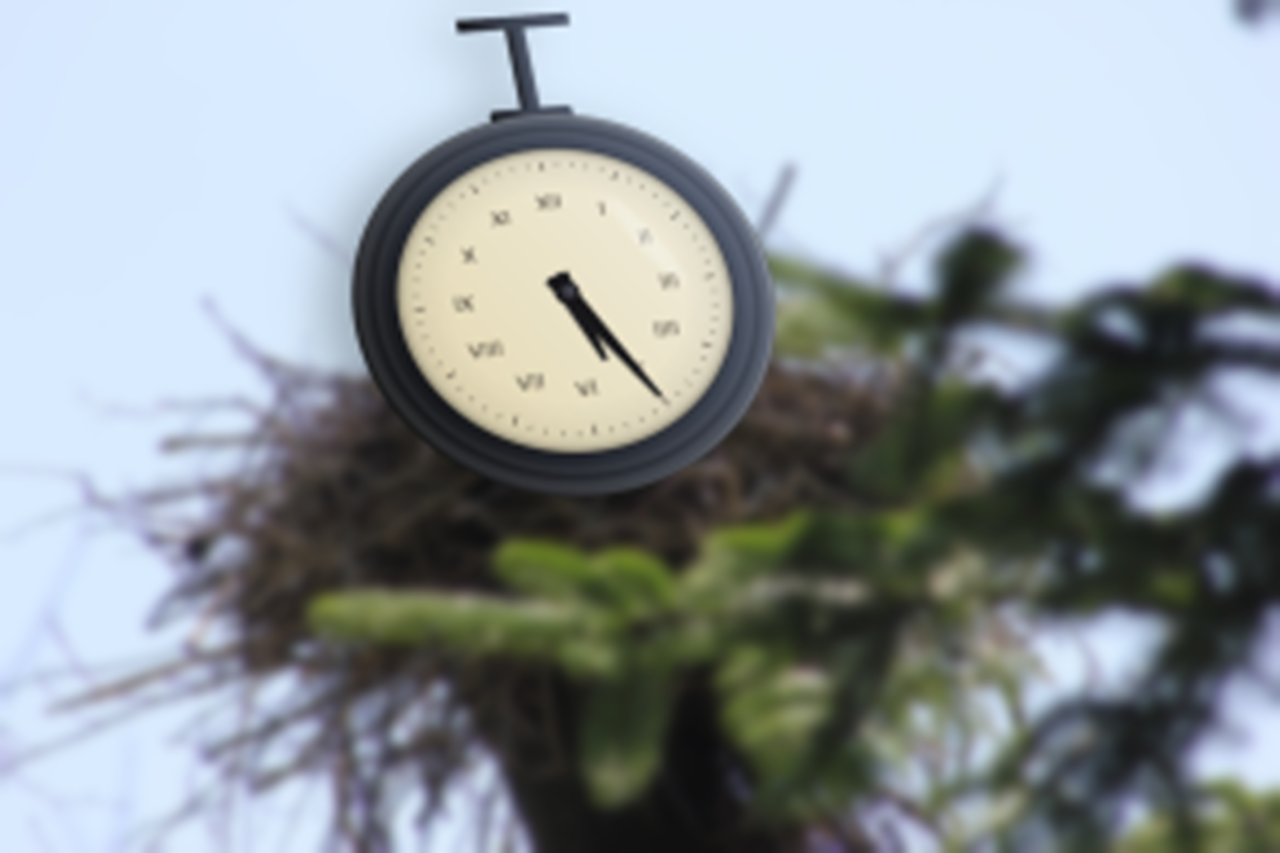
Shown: h=5 m=25
